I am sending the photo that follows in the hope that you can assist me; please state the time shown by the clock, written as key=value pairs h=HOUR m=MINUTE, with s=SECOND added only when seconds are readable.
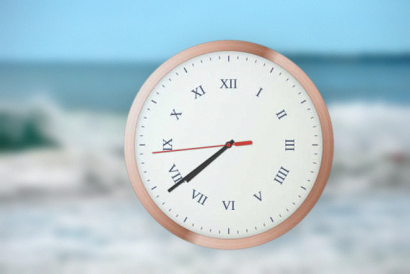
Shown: h=7 m=38 s=44
